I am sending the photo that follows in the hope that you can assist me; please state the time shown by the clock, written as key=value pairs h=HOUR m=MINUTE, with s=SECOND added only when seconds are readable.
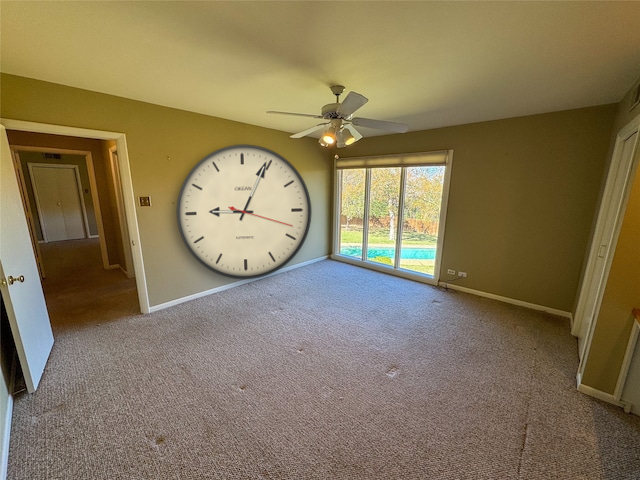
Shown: h=9 m=4 s=18
